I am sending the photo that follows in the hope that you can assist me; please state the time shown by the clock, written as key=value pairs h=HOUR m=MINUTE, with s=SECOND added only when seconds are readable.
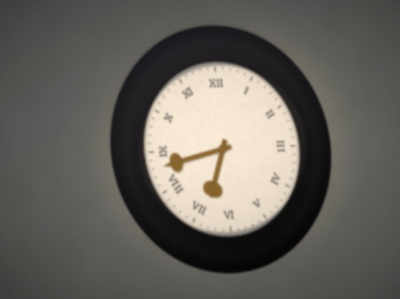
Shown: h=6 m=43
